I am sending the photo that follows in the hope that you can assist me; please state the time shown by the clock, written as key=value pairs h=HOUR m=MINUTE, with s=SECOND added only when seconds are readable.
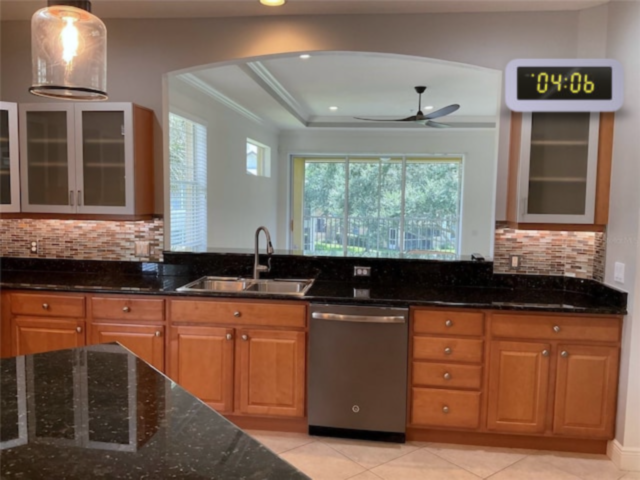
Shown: h=4 m=6
